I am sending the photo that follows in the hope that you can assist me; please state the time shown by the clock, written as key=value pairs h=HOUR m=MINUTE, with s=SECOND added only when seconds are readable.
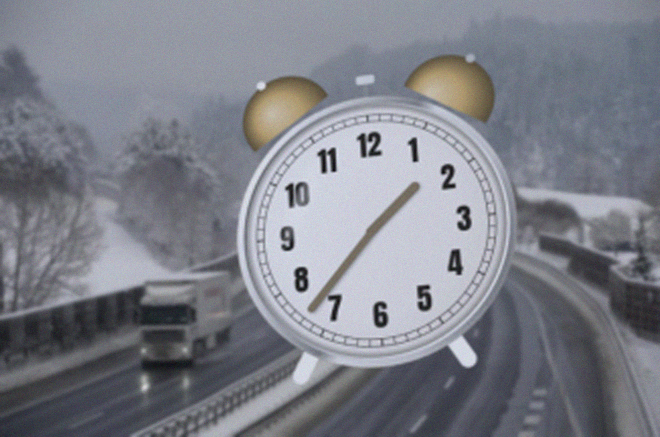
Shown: h=1 m=37
